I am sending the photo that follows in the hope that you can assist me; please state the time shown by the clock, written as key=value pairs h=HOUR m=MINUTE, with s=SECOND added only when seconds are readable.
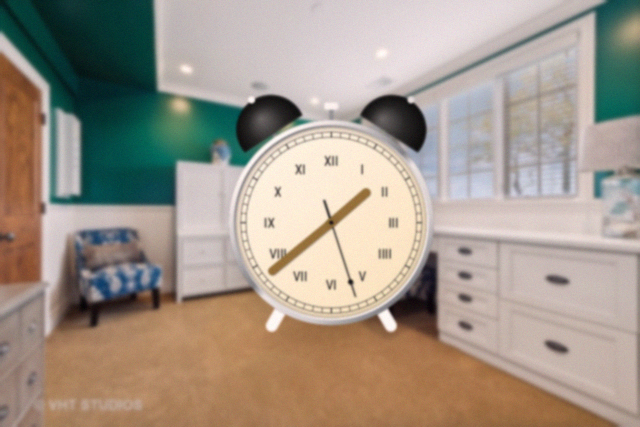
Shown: h=1 m=38 s=27
